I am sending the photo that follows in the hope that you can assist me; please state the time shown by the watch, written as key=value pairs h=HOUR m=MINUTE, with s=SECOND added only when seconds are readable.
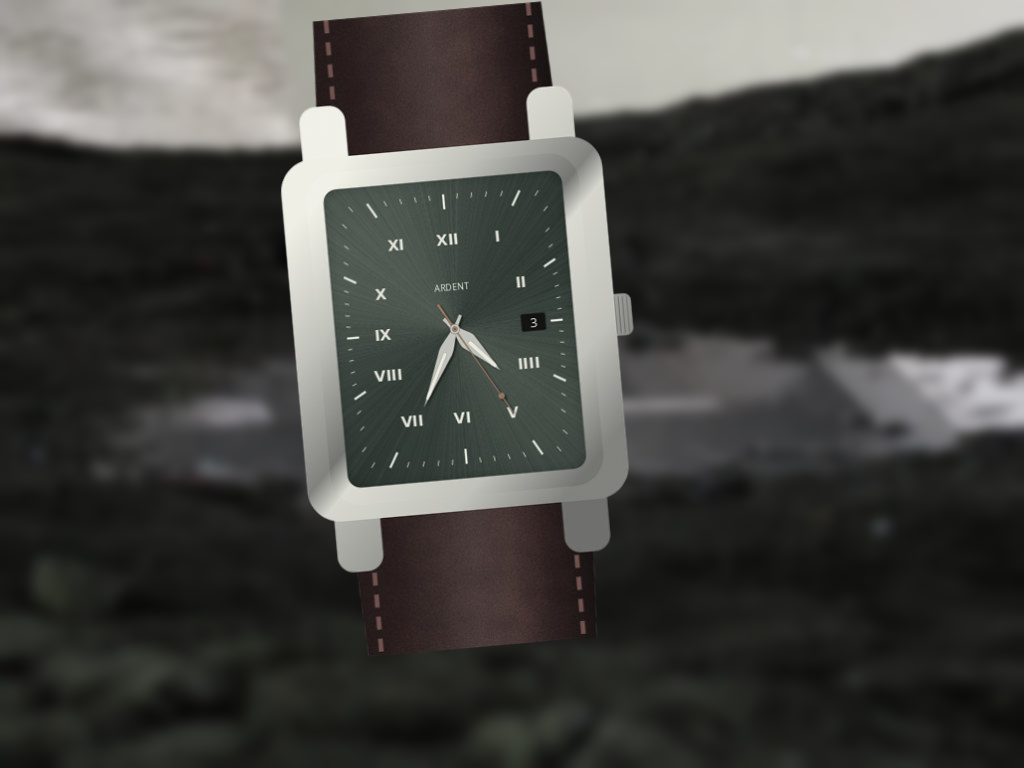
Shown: h=4 m=34 s=25
